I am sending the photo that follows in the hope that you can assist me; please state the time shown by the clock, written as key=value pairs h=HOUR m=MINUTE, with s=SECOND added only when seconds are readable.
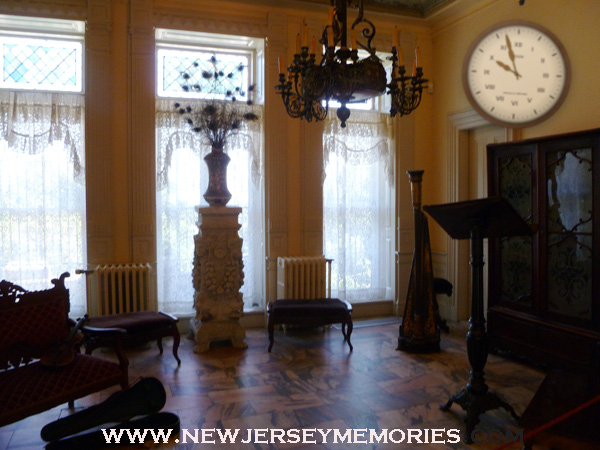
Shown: h=9 m=57
